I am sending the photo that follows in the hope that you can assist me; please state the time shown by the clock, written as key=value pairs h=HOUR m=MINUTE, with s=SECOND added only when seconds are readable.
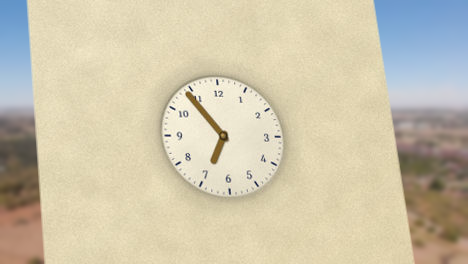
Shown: h=6 m=54
